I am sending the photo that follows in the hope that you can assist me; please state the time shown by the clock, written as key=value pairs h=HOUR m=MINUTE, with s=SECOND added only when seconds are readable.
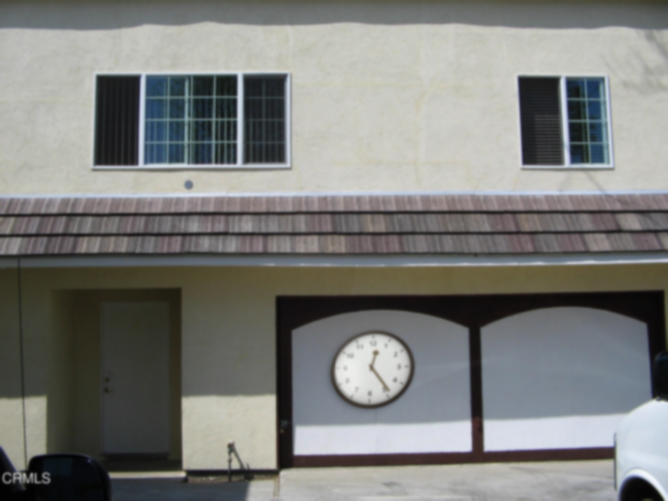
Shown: h=12 m=24
